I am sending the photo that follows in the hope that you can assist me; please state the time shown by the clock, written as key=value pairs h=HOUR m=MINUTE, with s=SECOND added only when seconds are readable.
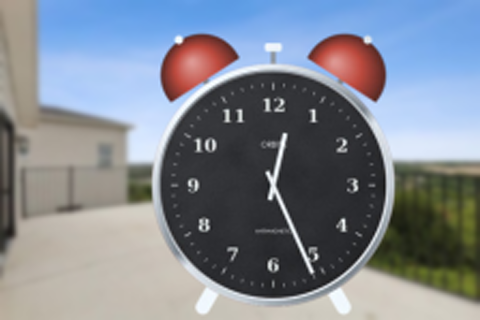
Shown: h=12 m=26
